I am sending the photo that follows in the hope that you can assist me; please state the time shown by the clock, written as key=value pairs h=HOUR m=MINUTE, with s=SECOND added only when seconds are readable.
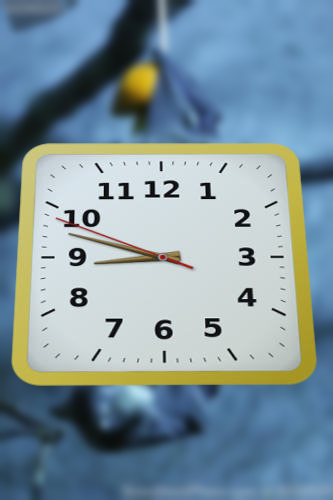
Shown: h=8 m=47 s=49
